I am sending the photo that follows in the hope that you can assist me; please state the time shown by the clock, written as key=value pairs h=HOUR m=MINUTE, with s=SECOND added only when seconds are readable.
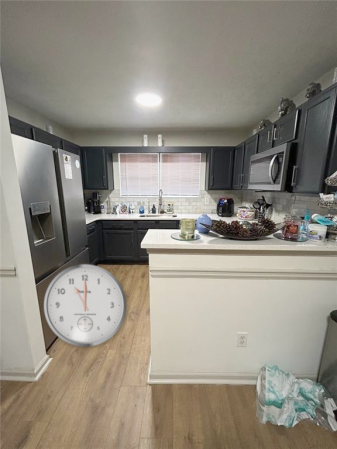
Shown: h=11 m=0
